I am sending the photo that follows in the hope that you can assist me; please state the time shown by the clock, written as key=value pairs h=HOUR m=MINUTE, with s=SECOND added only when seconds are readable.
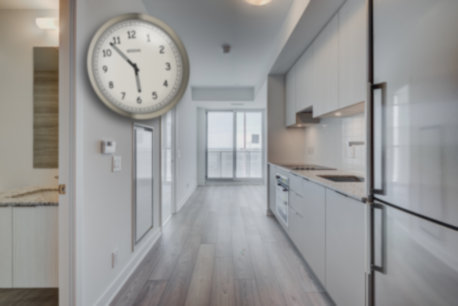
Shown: h=5 m=53
